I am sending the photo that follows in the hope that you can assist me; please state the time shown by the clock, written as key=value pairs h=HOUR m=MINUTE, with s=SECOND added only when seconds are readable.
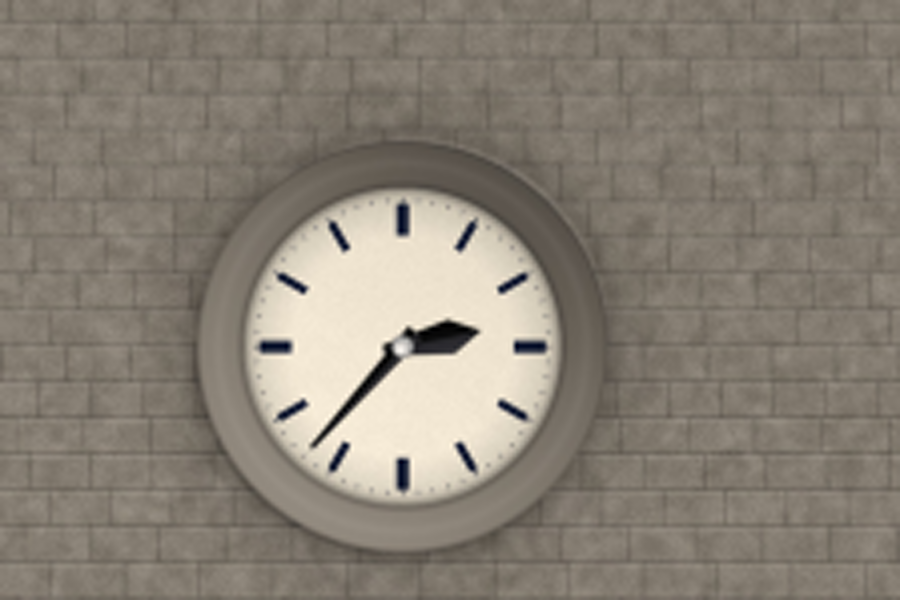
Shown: h=2 m=37
